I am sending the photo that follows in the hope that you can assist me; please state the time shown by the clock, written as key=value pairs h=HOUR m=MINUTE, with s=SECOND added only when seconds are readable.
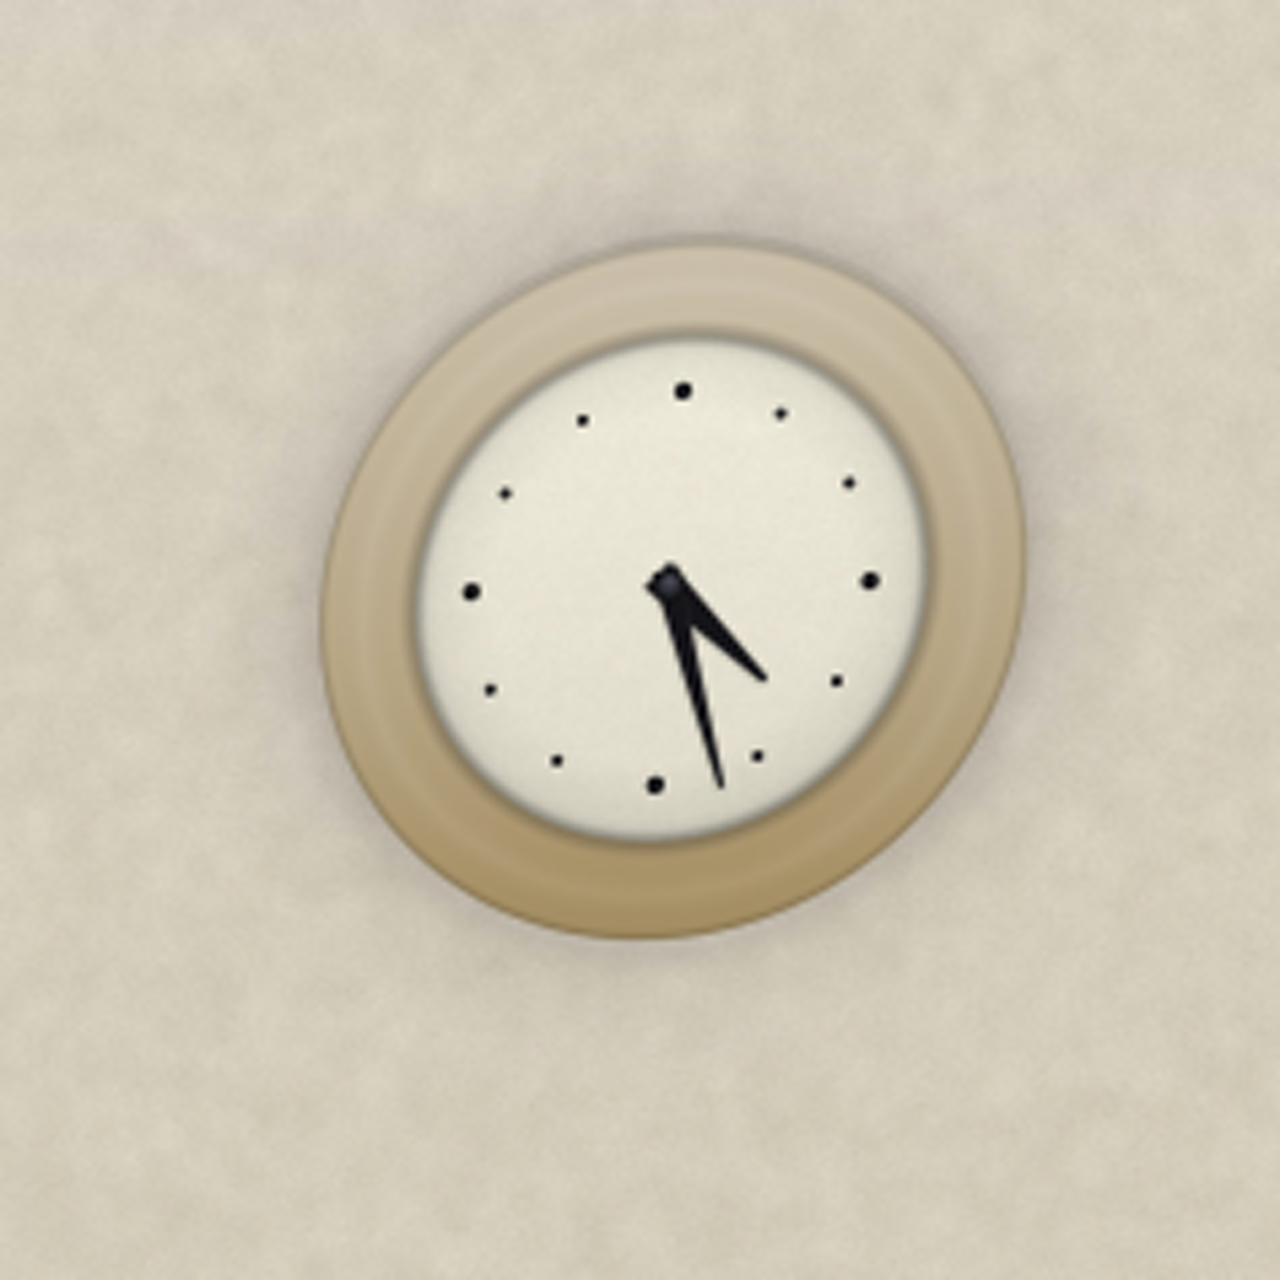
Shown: h=4 m=27
